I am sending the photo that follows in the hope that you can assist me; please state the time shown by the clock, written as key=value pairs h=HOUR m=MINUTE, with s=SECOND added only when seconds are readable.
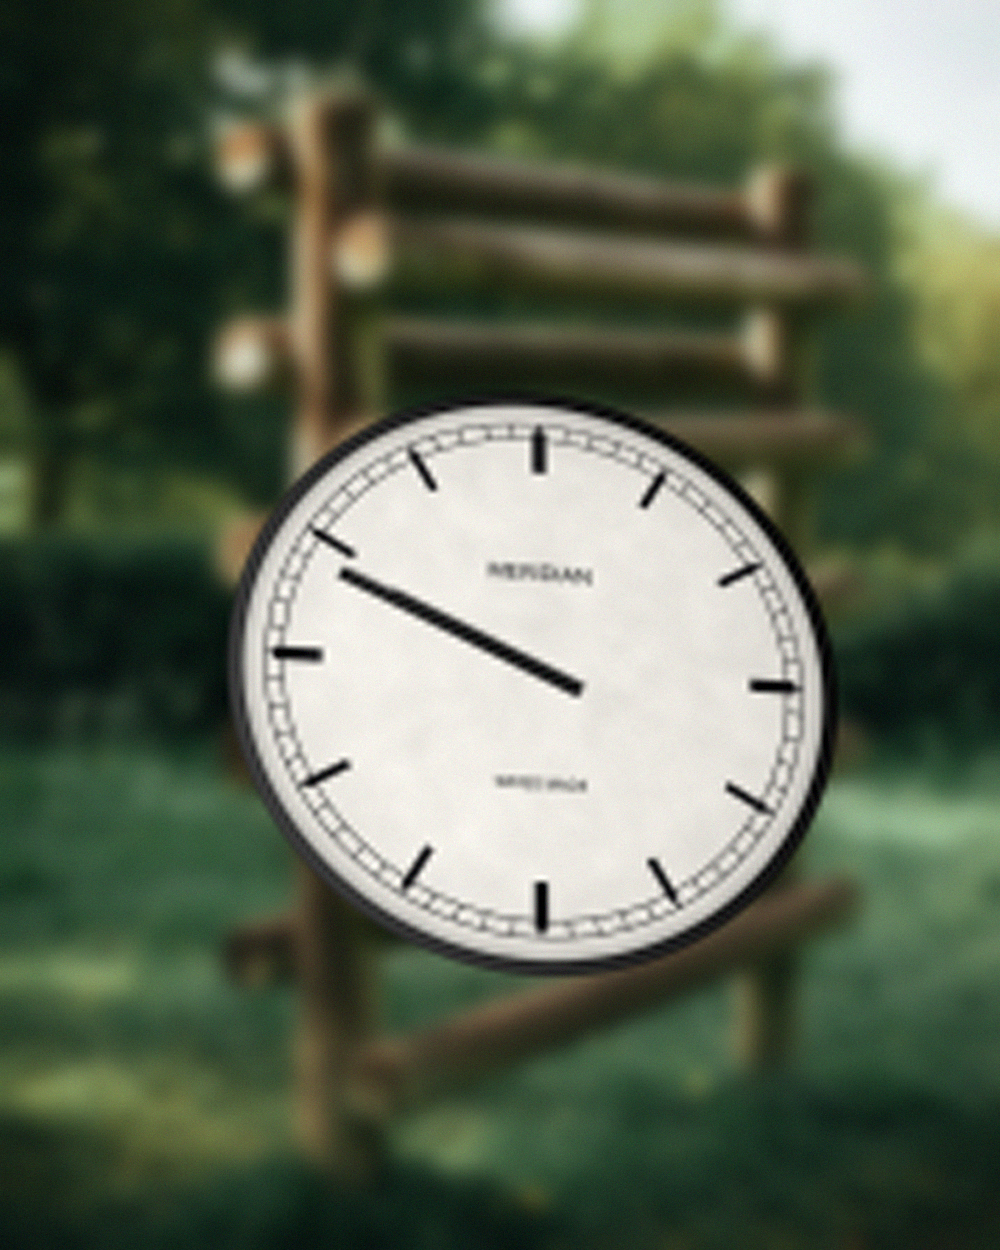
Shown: h=9 m=49
